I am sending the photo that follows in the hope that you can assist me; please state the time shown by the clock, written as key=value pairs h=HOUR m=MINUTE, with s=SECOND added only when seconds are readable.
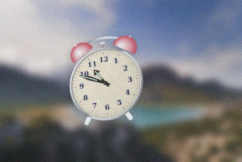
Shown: h=10 m=49
